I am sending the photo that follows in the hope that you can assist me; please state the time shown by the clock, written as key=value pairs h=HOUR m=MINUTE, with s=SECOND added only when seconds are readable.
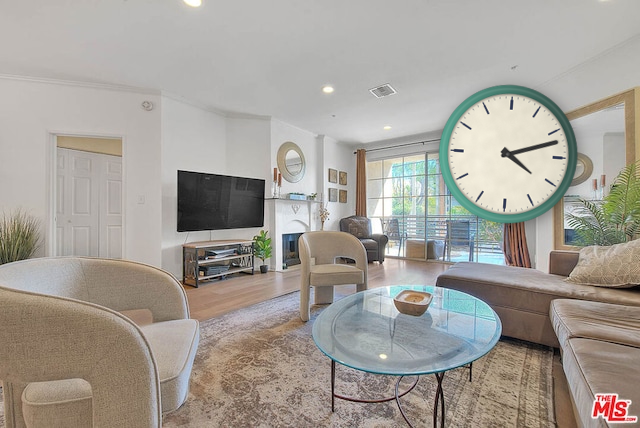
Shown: h=4 m=12
